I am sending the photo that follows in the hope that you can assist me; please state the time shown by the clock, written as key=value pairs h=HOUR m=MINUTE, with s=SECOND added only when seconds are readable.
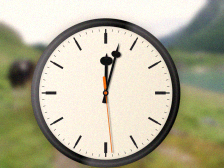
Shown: h=12 m=2 s=29
